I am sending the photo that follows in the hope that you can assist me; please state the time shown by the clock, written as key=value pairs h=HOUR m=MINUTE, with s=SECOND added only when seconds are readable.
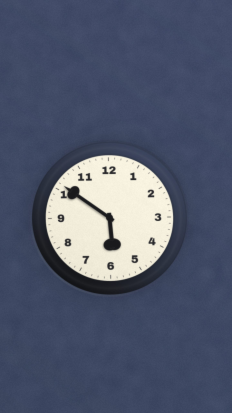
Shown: h=5 m=51
